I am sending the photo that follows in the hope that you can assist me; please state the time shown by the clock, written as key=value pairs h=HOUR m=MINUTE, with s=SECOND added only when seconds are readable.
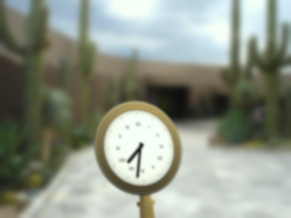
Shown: h=7 m=32
